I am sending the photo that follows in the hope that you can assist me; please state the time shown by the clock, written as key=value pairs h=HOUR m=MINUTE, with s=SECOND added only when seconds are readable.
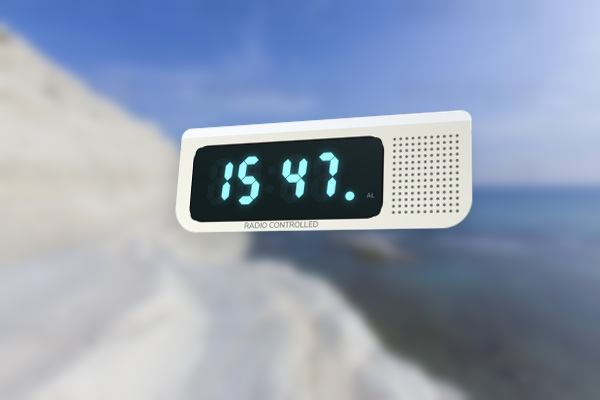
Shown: h=15 m=47
